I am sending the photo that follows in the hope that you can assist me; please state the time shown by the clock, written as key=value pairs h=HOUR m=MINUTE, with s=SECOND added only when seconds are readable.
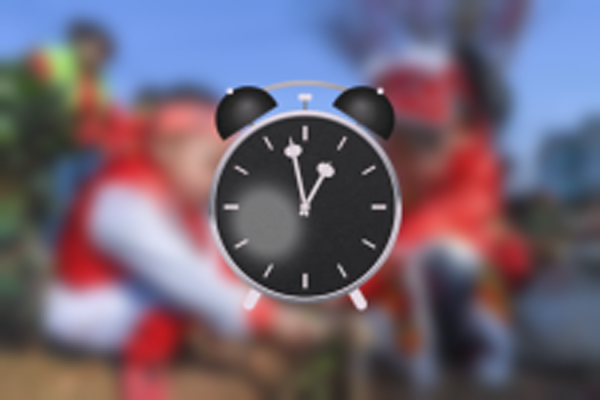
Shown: h=12 m=58
